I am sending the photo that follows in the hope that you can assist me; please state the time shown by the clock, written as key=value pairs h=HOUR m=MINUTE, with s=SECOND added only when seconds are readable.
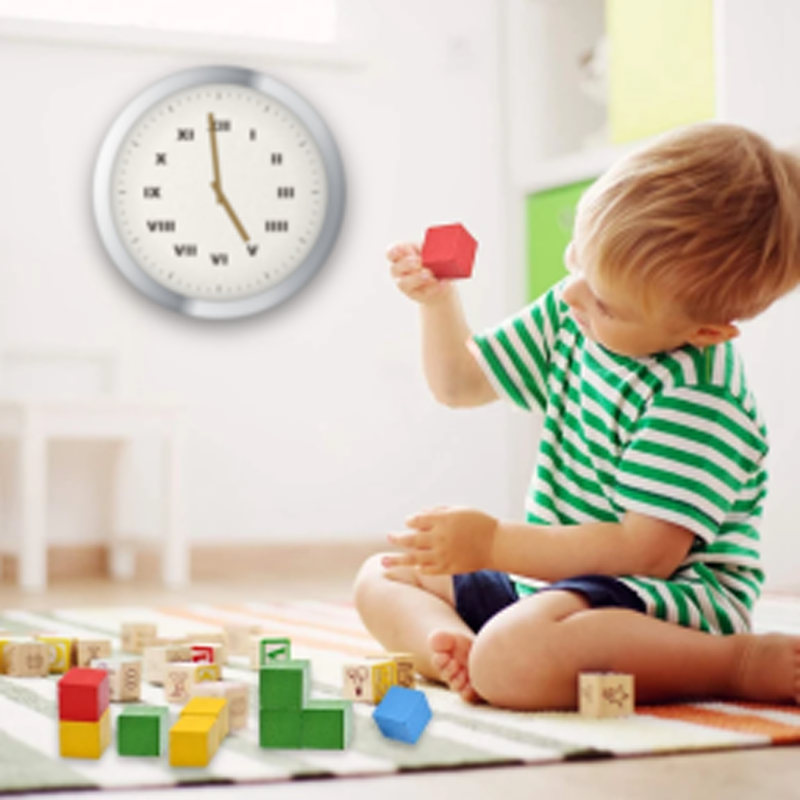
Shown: h=4 m=59
